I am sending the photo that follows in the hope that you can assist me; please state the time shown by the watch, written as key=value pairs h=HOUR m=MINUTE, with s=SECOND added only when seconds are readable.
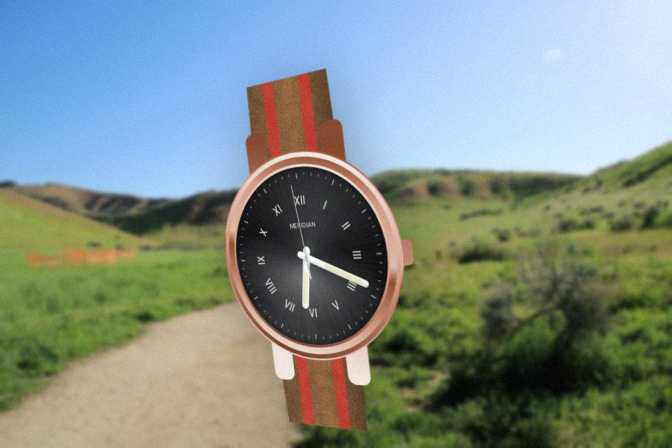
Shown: h=6 m=18 s=59
